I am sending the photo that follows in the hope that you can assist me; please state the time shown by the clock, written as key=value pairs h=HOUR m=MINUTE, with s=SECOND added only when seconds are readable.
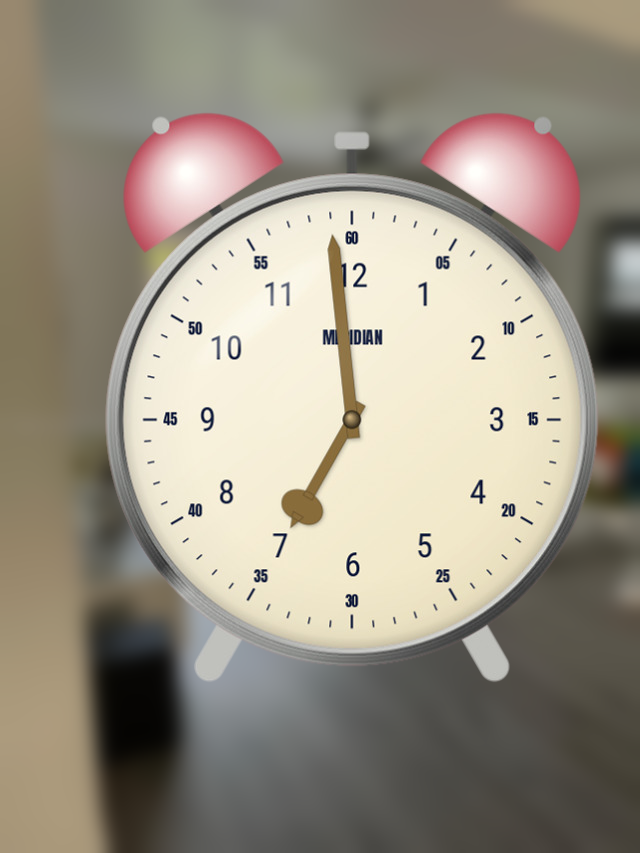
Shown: h=6 m=59
